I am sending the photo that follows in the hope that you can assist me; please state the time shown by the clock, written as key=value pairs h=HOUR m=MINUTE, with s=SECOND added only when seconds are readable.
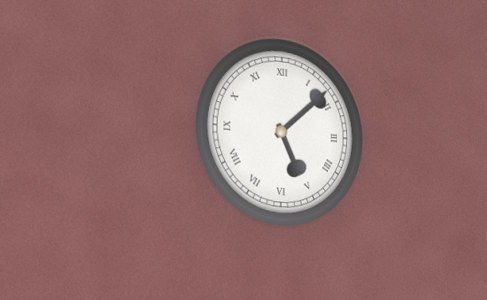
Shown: h=5 m=8
